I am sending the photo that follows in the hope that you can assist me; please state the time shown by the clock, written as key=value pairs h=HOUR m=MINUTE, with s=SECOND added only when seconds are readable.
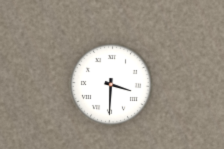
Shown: h=3 m=30
